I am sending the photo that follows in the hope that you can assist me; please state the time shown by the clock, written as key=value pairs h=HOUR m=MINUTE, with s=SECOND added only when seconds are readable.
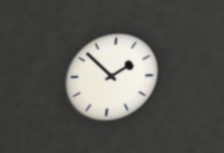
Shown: h=1 m=52
